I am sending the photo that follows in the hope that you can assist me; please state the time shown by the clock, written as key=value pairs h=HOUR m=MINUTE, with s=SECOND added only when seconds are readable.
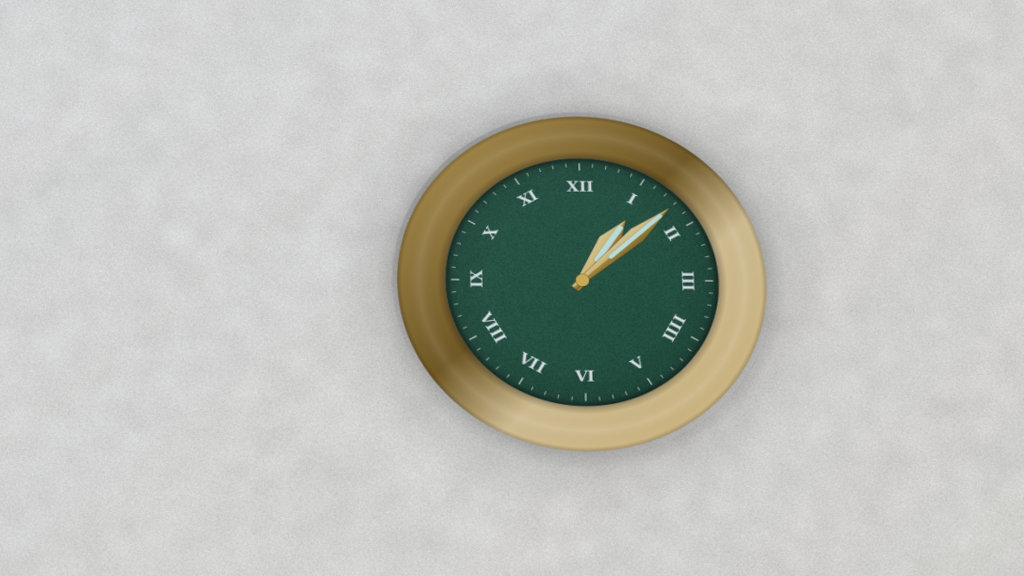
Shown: h=1 m=8
